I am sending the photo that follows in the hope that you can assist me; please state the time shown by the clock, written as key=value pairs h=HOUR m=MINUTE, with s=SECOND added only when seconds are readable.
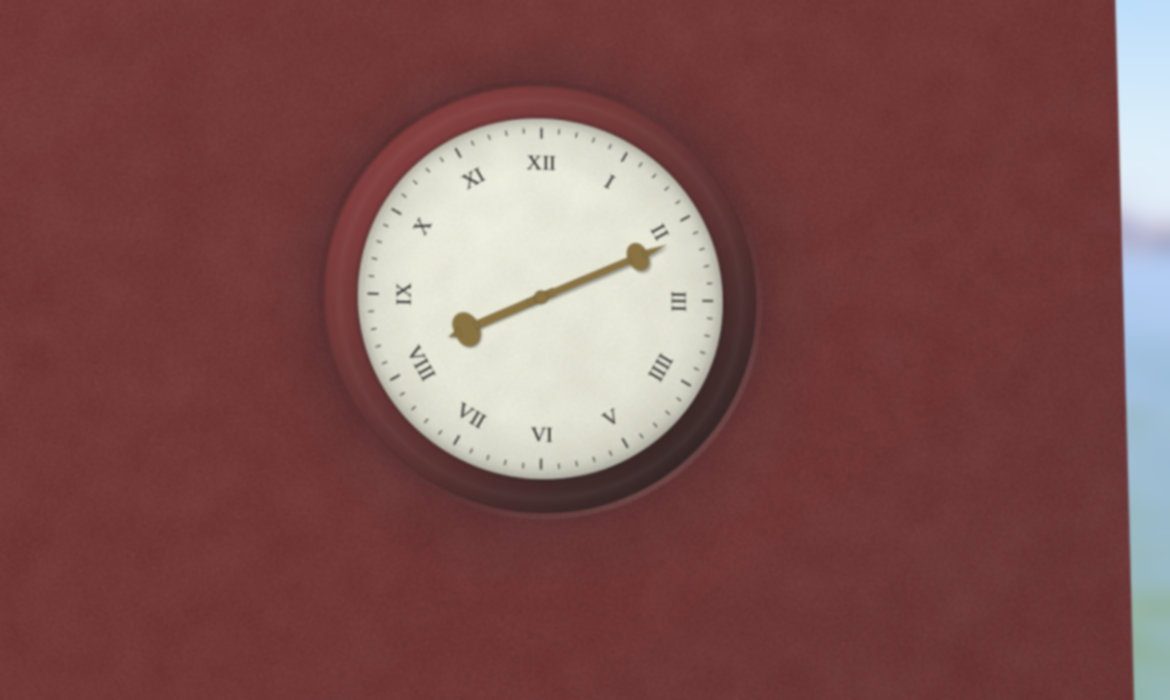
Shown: h=8 m=11
